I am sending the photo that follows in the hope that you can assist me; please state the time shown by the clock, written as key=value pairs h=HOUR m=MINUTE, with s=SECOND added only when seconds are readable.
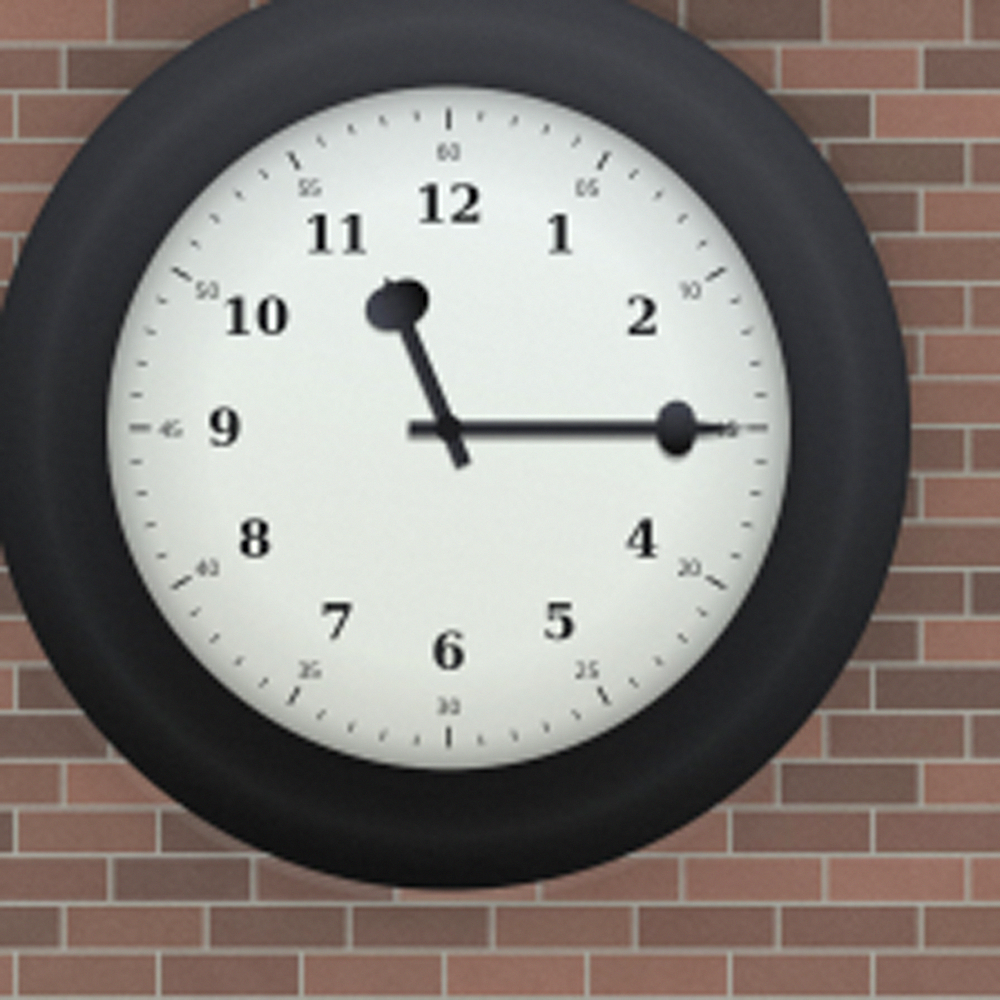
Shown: h=11 m=15
